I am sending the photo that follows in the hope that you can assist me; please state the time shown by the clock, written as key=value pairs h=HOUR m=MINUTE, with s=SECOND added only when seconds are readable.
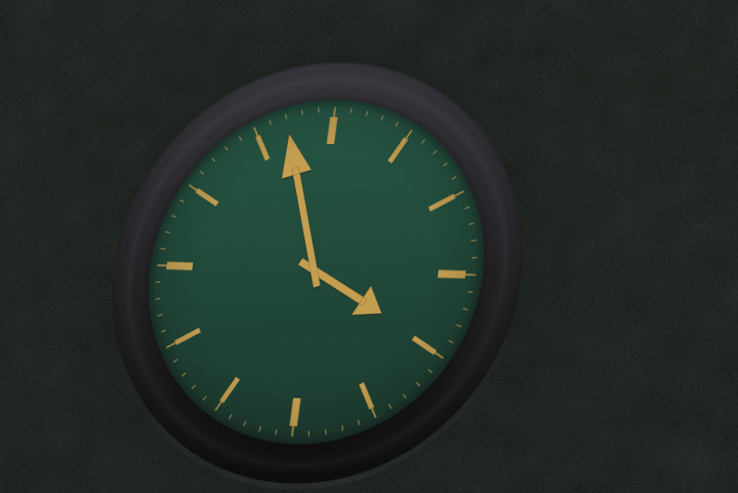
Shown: h=3 m=57
